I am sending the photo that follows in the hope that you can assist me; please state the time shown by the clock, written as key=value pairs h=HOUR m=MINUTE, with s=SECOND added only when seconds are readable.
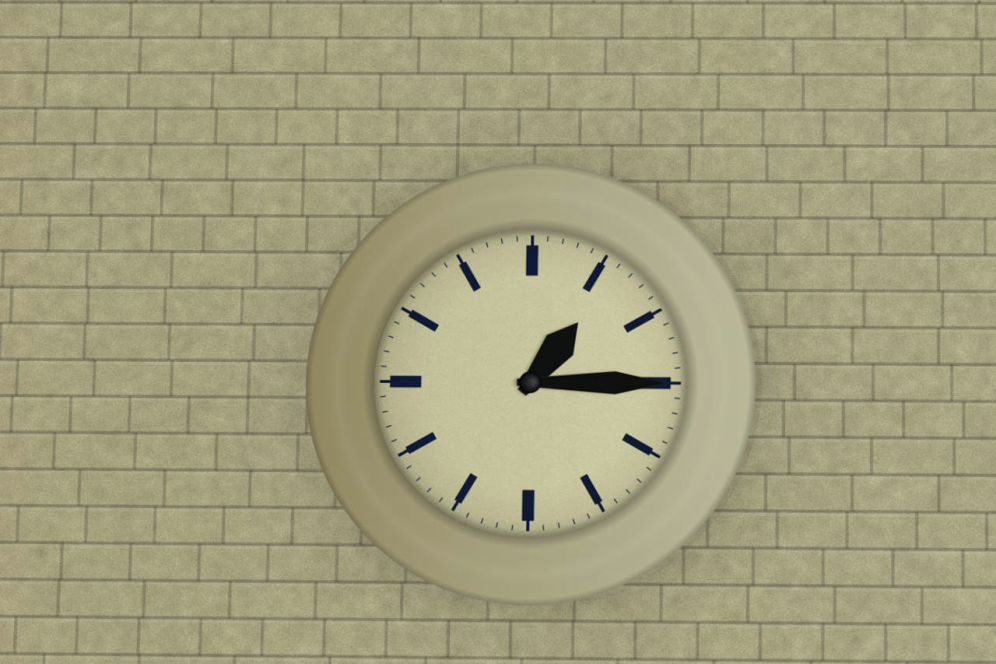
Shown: h=1 m=15
